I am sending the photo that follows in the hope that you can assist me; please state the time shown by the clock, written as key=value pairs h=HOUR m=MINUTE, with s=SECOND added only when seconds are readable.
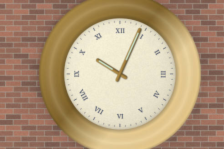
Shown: h=10 m=4
